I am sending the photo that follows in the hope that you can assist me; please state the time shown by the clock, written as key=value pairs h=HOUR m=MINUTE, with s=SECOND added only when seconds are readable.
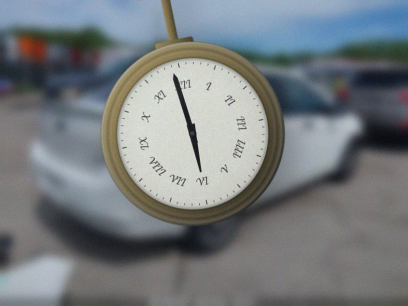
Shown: h=5 m=59
